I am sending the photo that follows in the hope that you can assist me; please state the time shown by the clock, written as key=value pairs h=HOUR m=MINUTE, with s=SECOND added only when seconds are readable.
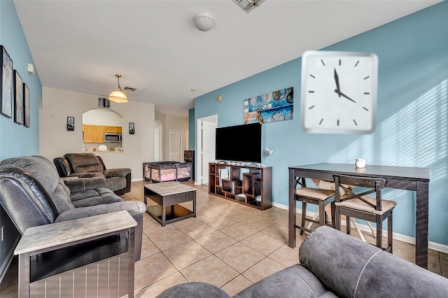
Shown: h=3 m=58
